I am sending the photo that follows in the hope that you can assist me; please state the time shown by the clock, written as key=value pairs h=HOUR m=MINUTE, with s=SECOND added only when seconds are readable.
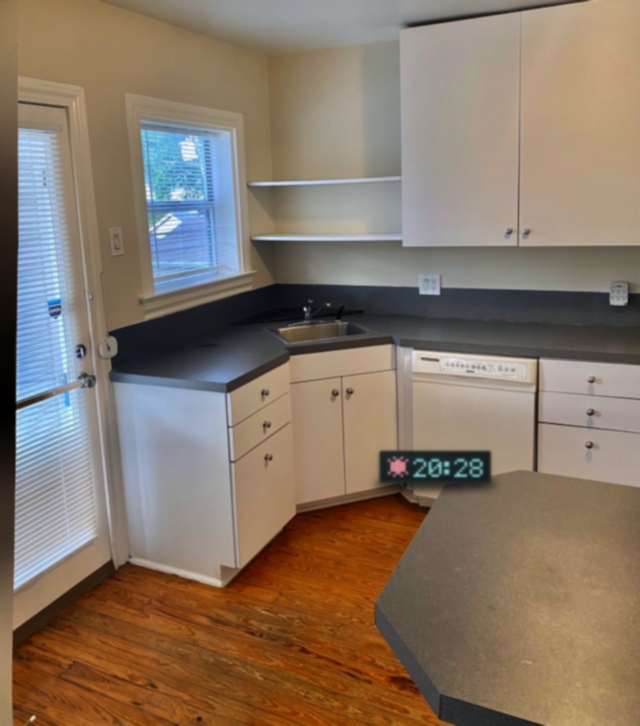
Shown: h=20 m=28
